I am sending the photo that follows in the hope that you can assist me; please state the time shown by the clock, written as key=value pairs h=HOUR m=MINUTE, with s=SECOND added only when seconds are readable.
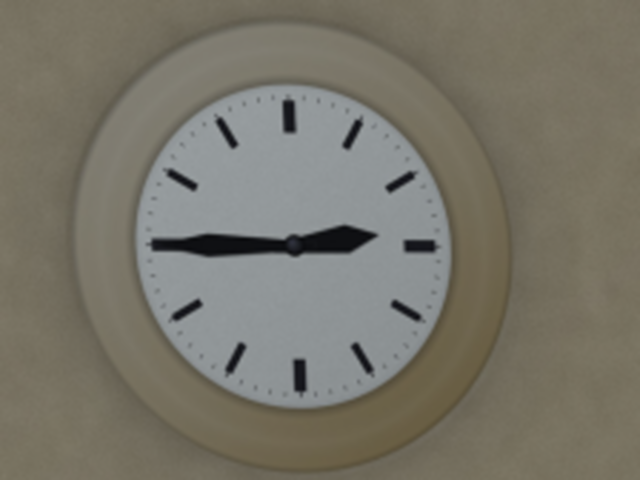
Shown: h=2 m=45
